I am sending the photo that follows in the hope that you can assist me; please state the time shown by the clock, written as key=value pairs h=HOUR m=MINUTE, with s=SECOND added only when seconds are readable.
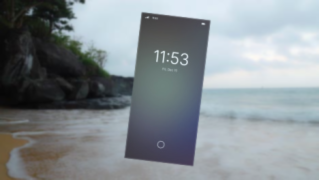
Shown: h=11 m=53
